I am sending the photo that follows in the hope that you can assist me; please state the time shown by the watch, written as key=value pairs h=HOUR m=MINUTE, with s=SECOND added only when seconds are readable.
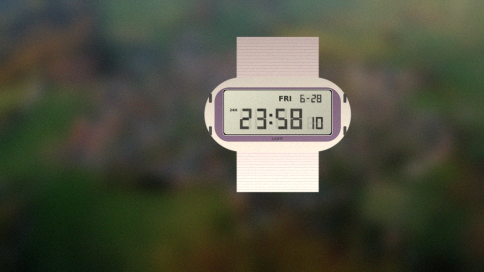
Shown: h=23 m=58 s=10
